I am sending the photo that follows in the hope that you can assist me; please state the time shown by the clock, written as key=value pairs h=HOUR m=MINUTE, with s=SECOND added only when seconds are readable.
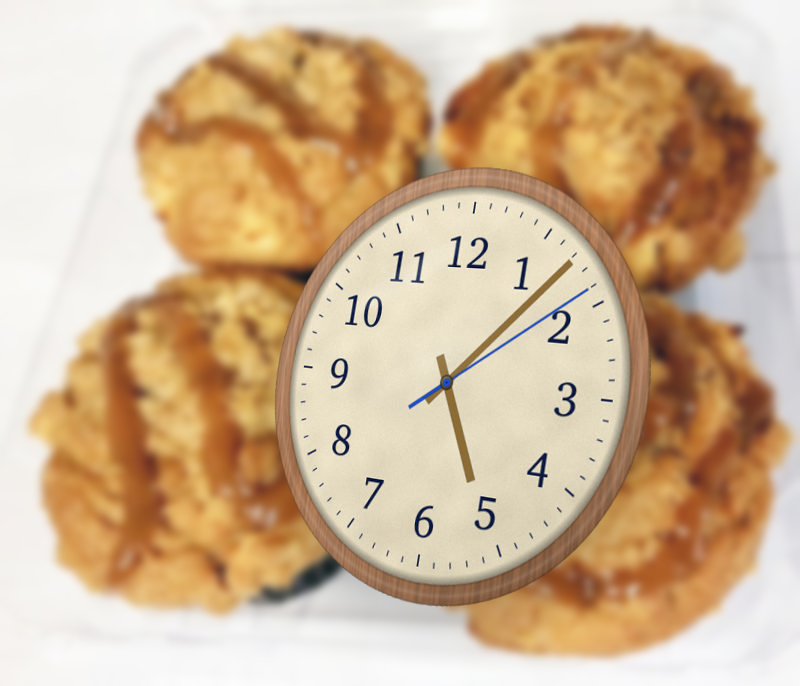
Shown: h=5 m=7 s=9
